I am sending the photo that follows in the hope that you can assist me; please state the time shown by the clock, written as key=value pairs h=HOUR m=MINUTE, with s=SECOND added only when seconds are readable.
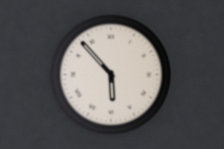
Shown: h=5 m=53
